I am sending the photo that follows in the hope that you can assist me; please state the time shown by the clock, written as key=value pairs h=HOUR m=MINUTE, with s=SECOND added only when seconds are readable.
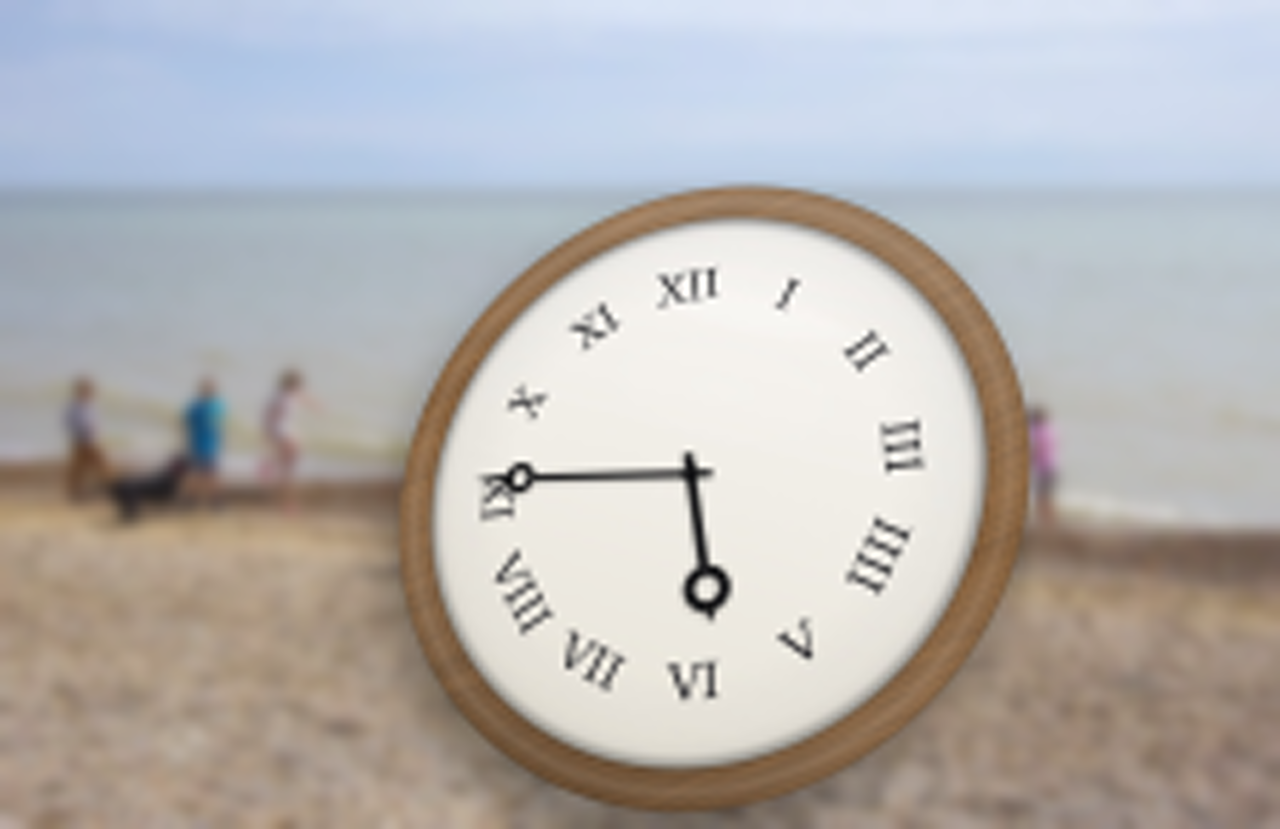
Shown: h=5 m=46
